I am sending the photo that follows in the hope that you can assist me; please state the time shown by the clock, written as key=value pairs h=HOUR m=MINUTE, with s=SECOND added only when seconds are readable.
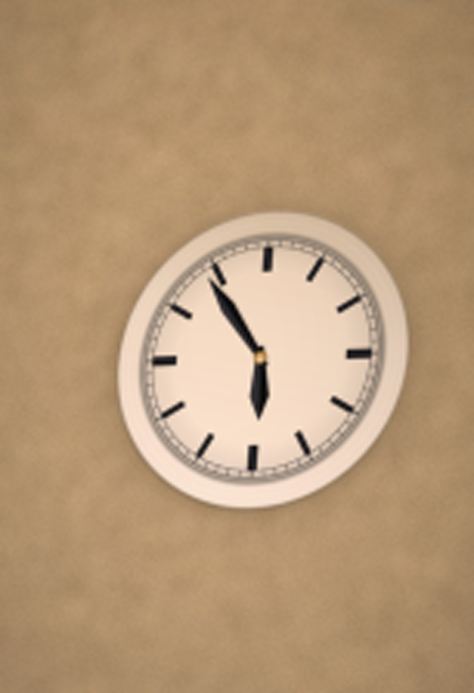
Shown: h=5 m=54
